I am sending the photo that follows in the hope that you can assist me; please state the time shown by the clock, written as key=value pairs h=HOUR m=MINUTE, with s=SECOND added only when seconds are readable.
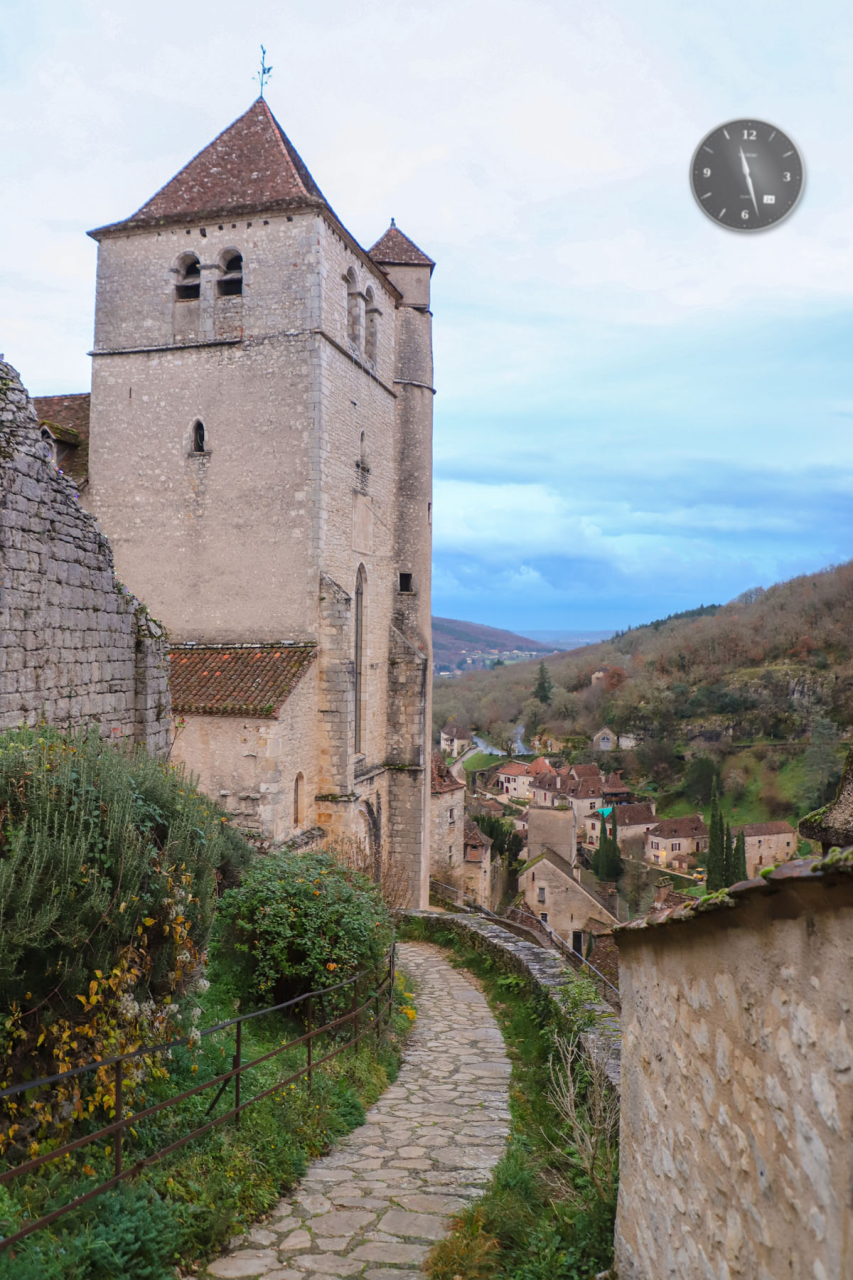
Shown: h=11 m=27
